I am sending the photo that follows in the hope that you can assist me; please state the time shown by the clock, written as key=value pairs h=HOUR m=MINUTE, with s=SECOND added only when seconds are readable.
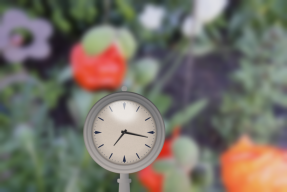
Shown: h=7 m=17
